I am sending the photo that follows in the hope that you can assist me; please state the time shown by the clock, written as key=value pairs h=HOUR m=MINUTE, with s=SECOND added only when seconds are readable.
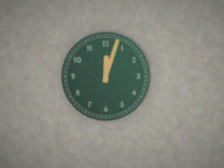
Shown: h=12 m=3
